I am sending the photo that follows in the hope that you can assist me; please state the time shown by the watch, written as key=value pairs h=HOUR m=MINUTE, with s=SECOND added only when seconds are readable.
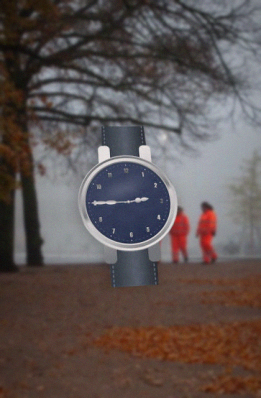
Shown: h=2 m=45
